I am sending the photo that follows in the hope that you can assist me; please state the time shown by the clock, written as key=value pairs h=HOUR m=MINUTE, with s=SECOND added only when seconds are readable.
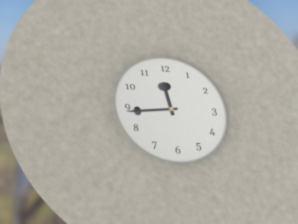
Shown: h=11 m=44
